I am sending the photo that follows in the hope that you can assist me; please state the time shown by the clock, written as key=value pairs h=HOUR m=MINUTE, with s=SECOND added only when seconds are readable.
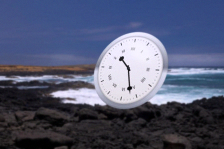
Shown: h=10 m=27
